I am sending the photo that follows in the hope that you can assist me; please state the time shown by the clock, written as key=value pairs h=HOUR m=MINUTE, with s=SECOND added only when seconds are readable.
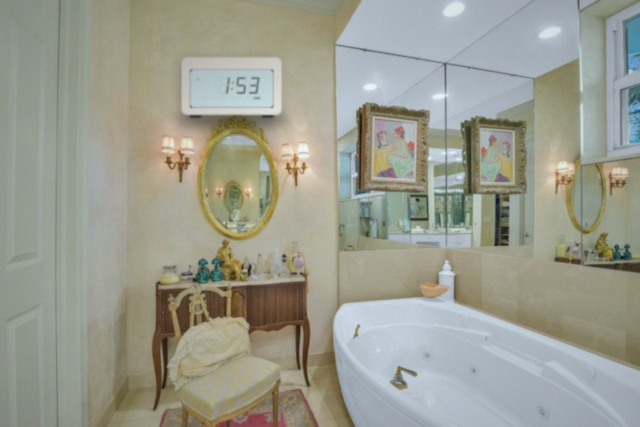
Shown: h=1 m=53
